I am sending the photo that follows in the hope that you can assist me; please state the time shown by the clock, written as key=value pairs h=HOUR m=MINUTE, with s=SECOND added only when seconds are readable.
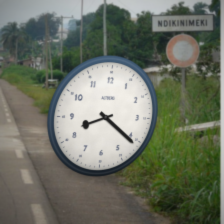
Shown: h=8 m=21
